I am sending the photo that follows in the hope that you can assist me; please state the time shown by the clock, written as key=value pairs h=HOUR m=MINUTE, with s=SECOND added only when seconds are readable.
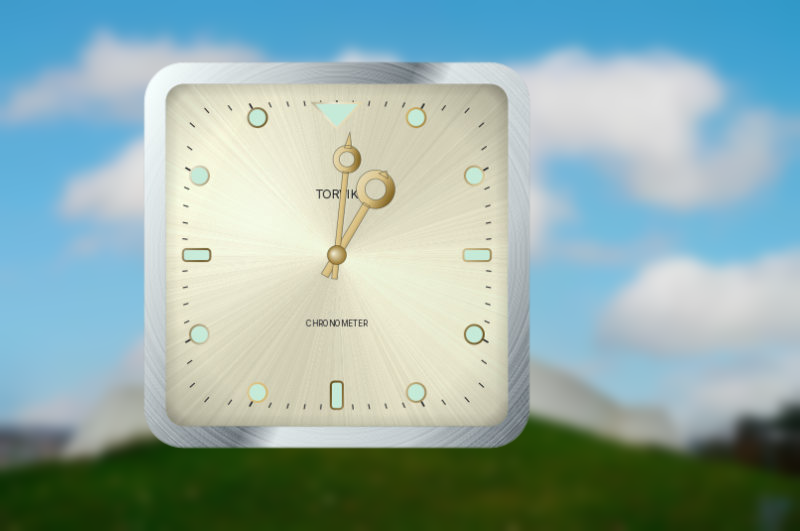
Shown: h=1 m=1
